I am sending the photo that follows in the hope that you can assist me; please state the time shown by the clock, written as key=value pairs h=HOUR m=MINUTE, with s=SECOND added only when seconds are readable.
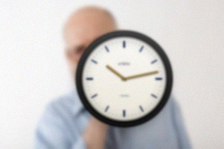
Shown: h=10 m=13
